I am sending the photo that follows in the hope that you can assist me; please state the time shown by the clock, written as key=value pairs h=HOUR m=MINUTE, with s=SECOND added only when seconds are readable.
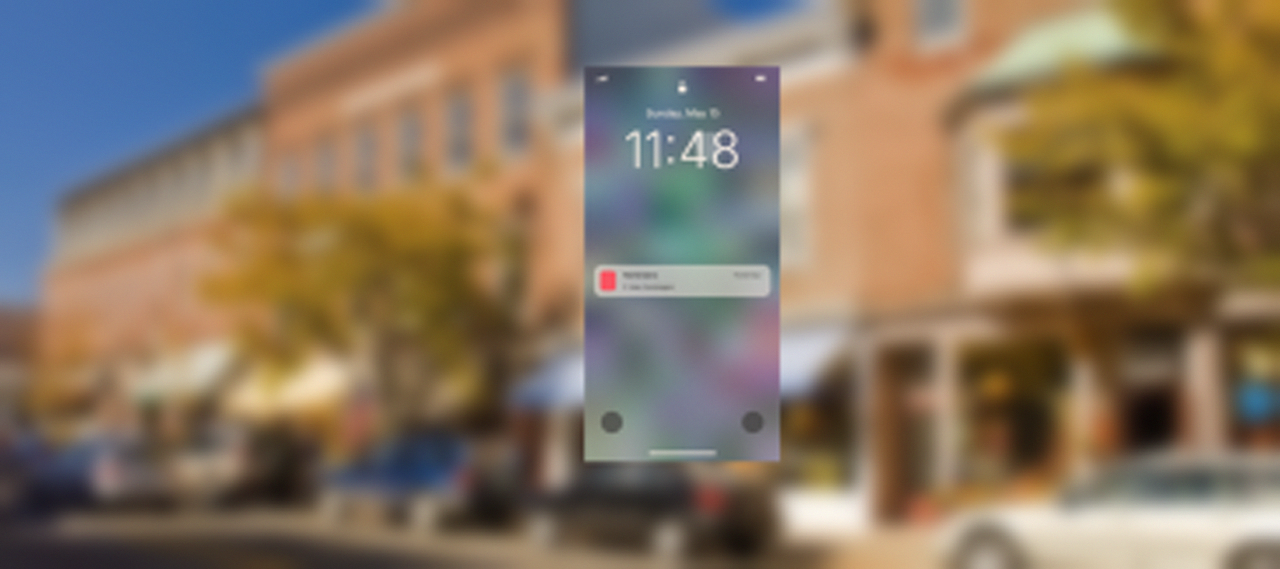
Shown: h=11 m=48
